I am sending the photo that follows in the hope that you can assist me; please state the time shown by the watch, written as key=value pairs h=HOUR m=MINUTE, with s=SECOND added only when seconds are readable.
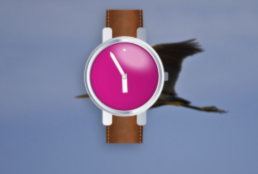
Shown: h=5 m=55
